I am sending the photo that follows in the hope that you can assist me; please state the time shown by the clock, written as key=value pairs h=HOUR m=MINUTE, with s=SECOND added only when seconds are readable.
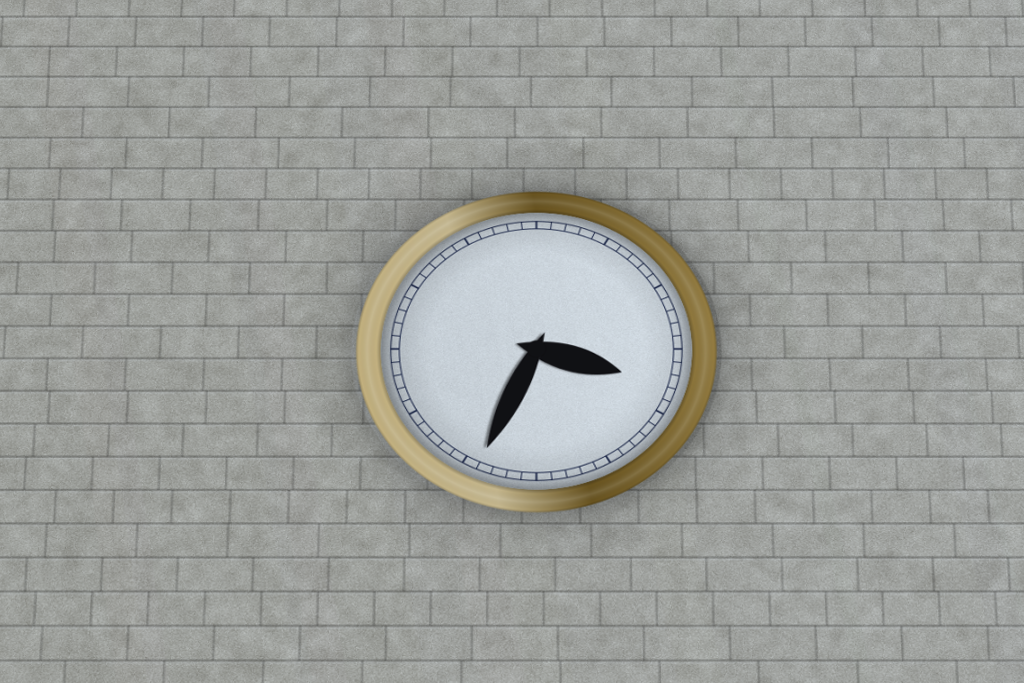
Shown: h=3 m=34
